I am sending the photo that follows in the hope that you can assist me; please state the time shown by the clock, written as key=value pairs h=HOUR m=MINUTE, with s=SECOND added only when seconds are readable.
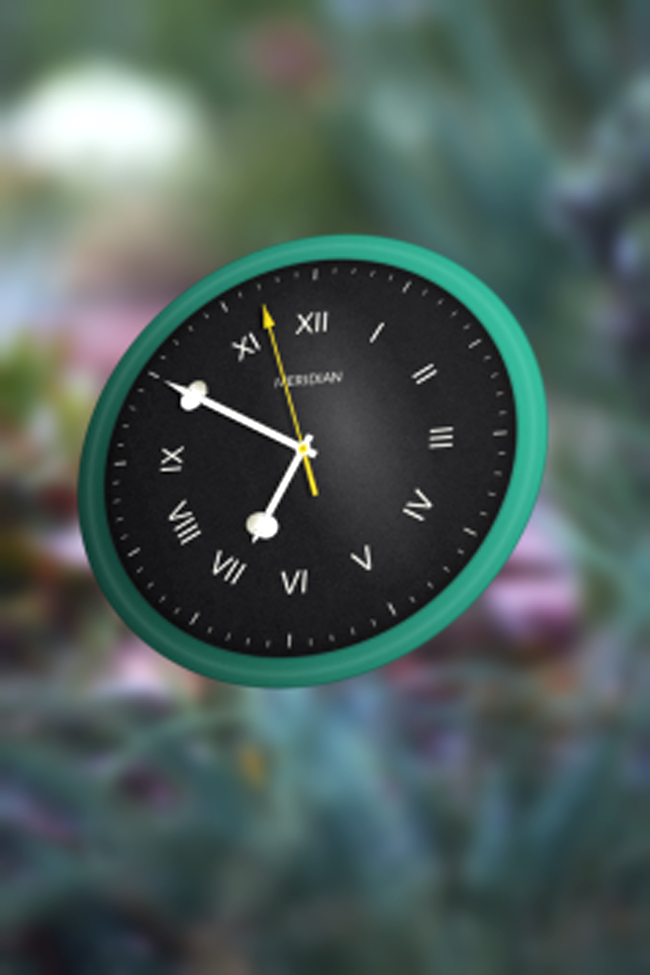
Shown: h=6 m=49 s=57
